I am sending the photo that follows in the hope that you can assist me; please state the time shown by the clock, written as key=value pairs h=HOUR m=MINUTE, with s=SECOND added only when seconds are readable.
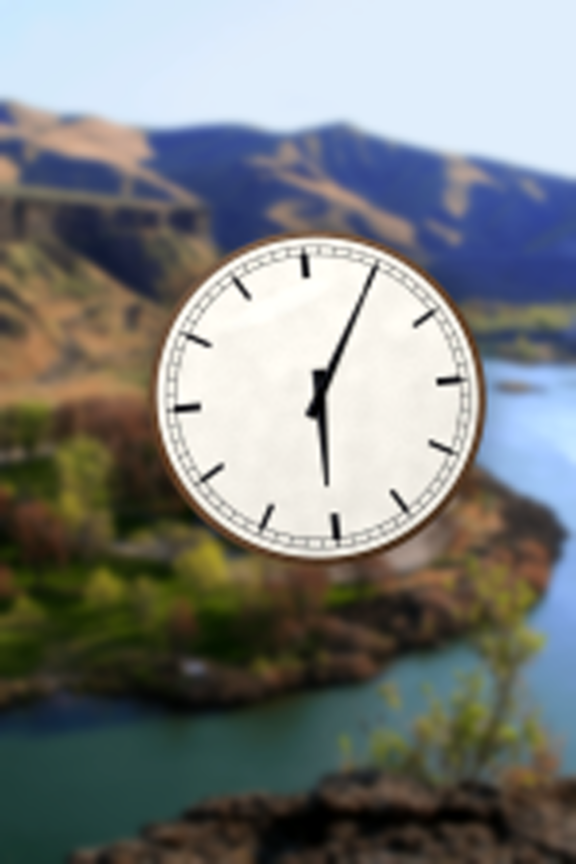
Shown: h=6 m=5
